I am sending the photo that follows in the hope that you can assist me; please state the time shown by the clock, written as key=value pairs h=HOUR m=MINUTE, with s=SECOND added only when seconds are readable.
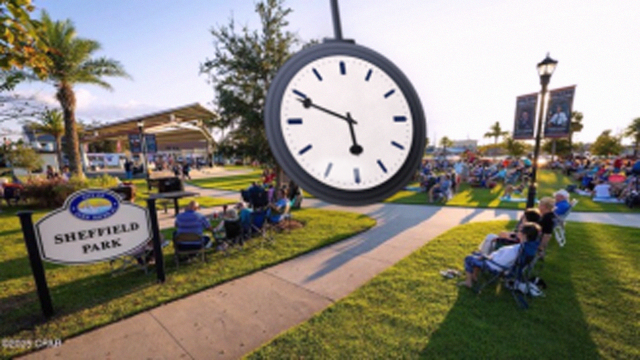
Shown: h=5 m=49
